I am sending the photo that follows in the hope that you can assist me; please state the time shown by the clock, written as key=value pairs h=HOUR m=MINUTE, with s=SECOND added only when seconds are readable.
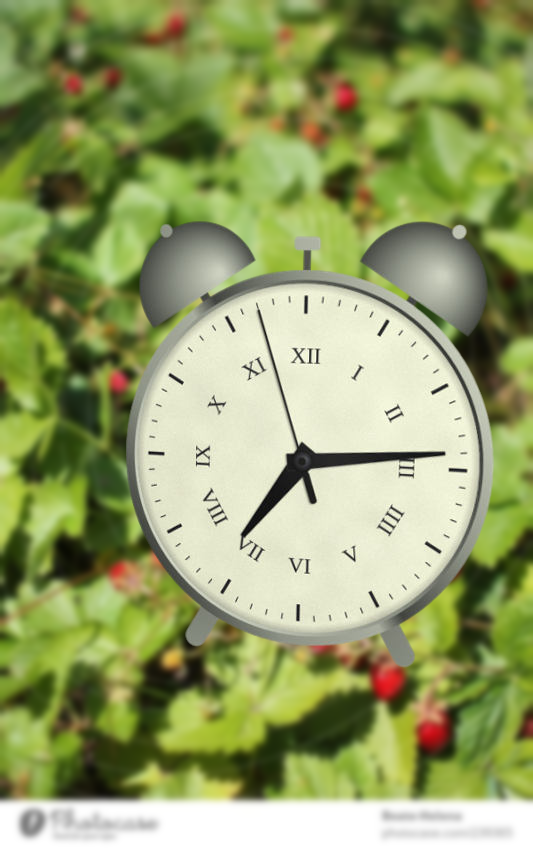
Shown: h=7 m=13 s=57
